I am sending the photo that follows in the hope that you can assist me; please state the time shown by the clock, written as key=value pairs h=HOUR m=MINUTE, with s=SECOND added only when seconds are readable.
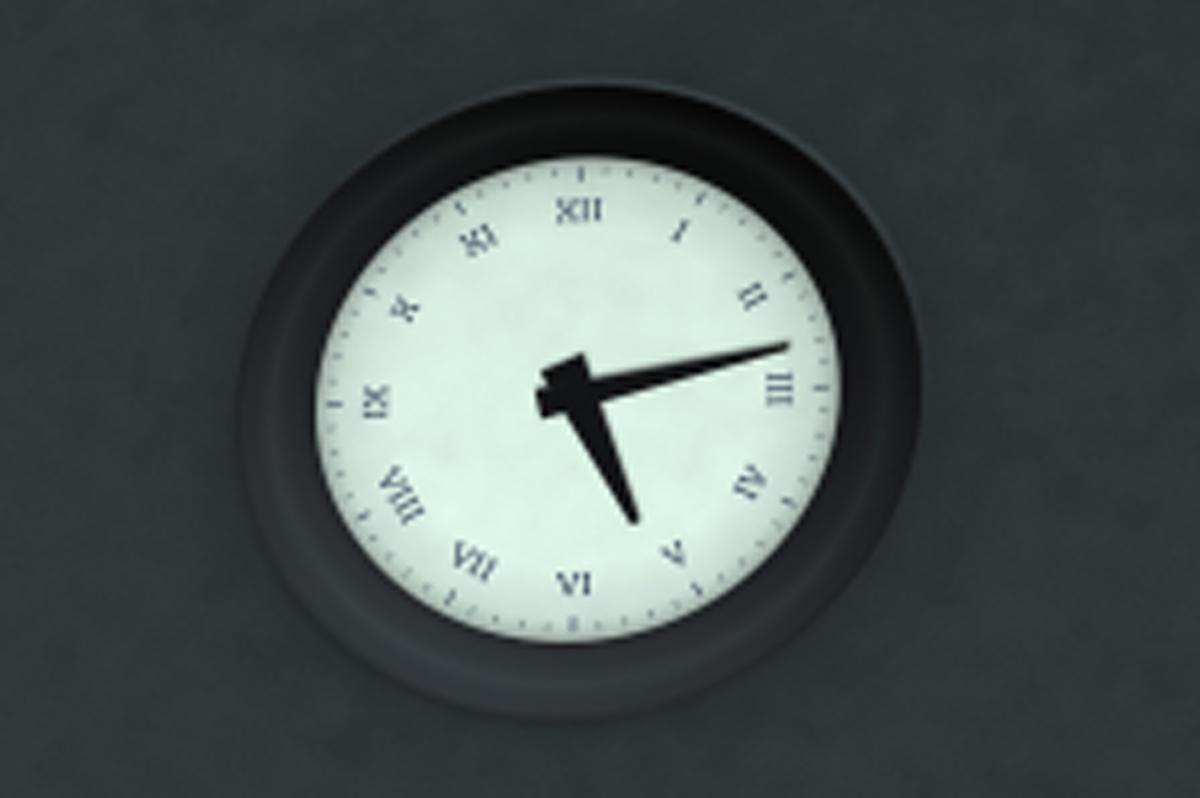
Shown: h=5 m=13
